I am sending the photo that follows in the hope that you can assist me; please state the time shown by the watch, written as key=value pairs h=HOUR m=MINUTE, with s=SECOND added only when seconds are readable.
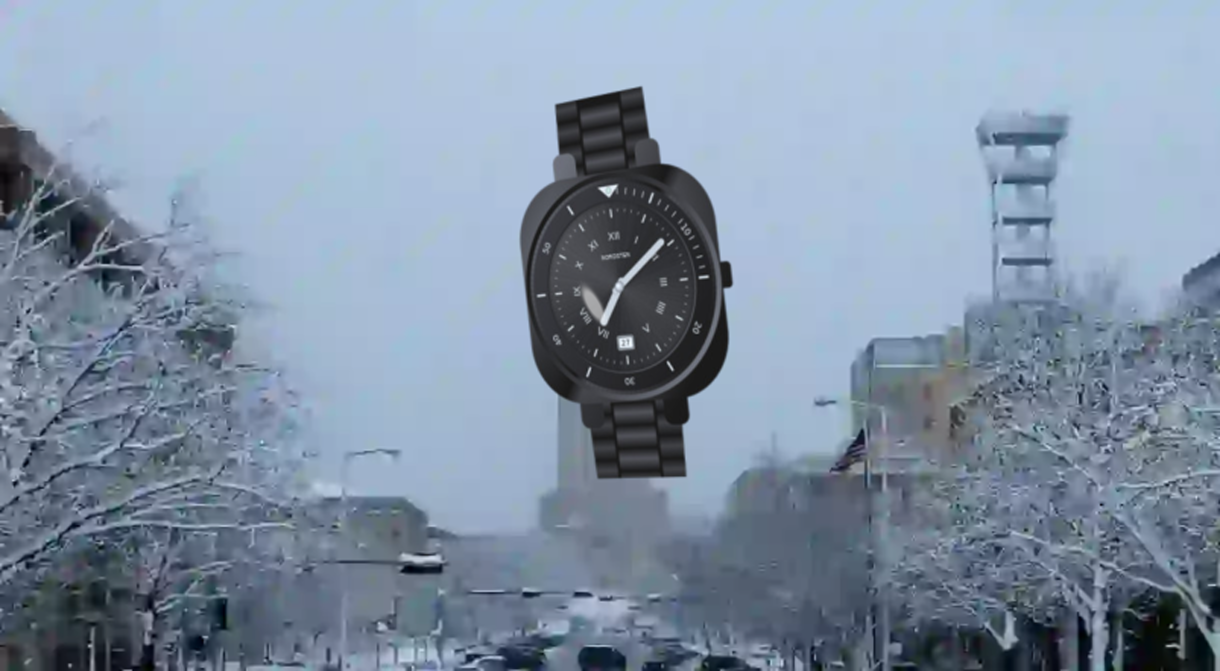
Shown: h=7 m=9
